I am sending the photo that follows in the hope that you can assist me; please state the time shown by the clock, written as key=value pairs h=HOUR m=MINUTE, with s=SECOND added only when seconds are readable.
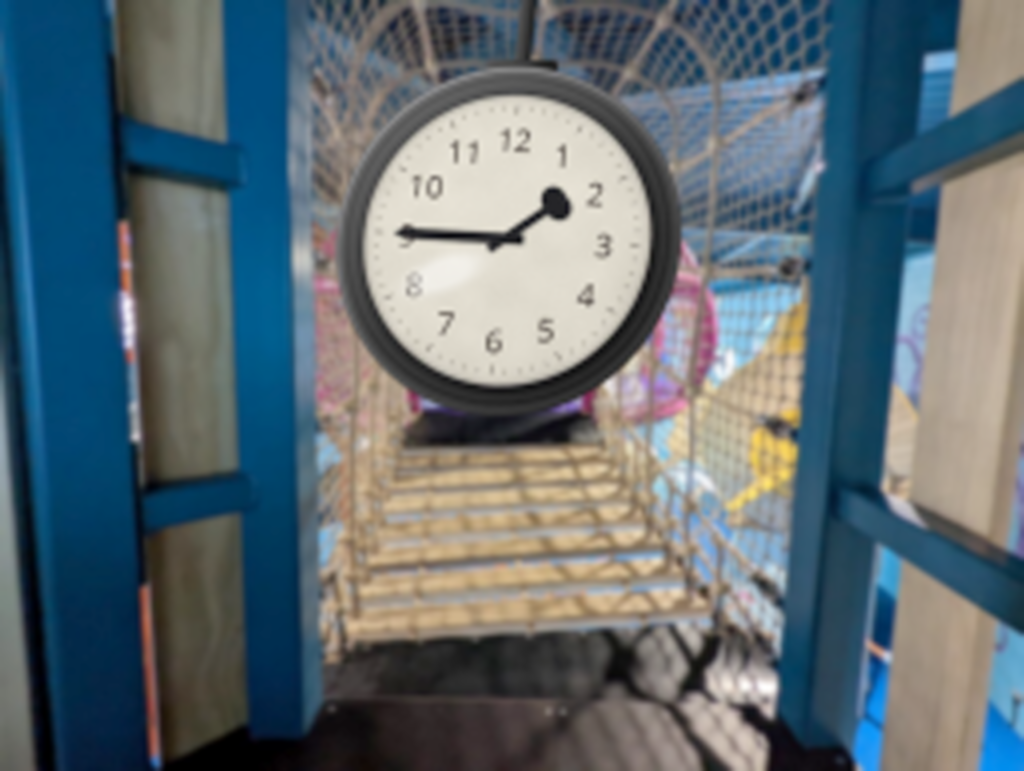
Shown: h=1 m=45
